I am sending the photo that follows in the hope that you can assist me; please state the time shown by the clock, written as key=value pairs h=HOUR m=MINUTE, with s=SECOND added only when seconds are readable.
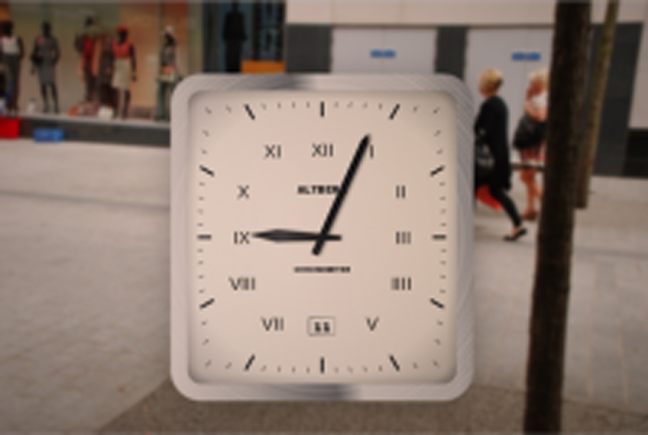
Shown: h=9 m=4
